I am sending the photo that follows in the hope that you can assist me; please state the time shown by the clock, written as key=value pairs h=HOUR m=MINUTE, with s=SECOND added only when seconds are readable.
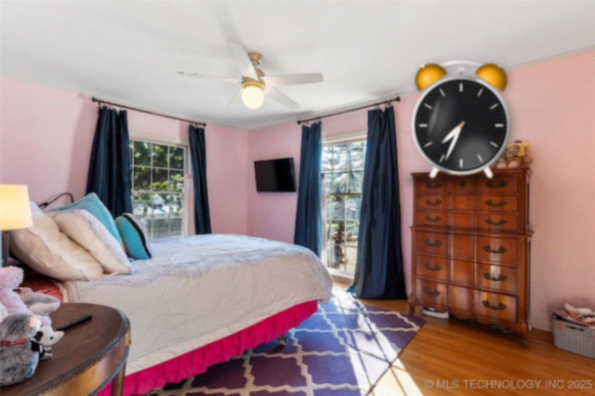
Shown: h=7 m=34
